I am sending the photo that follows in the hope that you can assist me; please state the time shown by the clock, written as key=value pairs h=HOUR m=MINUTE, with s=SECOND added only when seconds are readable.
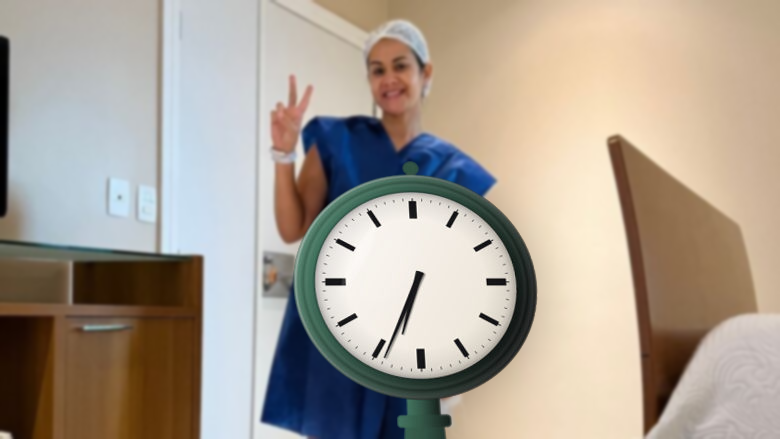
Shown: h=6 m=34
